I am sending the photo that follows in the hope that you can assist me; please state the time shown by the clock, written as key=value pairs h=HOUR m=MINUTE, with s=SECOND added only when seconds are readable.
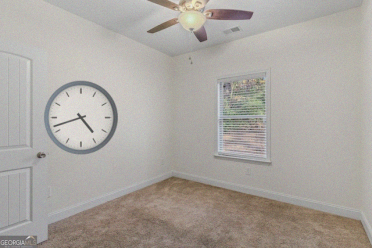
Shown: h=4 m=42
